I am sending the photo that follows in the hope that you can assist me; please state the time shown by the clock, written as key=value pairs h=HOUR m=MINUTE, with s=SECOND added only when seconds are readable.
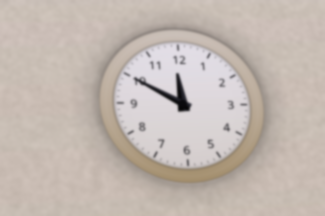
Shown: h=11 m=50
